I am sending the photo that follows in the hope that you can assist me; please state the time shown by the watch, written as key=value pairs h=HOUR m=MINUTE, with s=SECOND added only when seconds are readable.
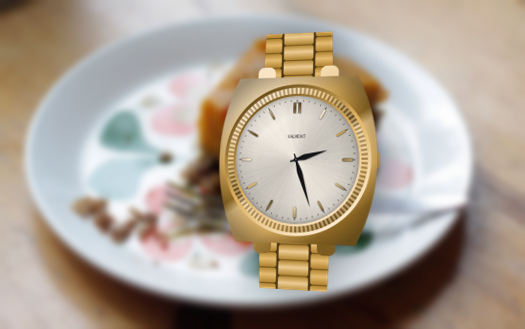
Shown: h=2 m=27
